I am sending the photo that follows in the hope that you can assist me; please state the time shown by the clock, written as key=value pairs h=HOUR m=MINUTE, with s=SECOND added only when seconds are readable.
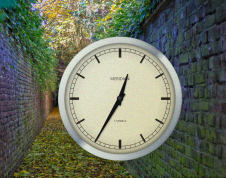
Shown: h=12 m=35
